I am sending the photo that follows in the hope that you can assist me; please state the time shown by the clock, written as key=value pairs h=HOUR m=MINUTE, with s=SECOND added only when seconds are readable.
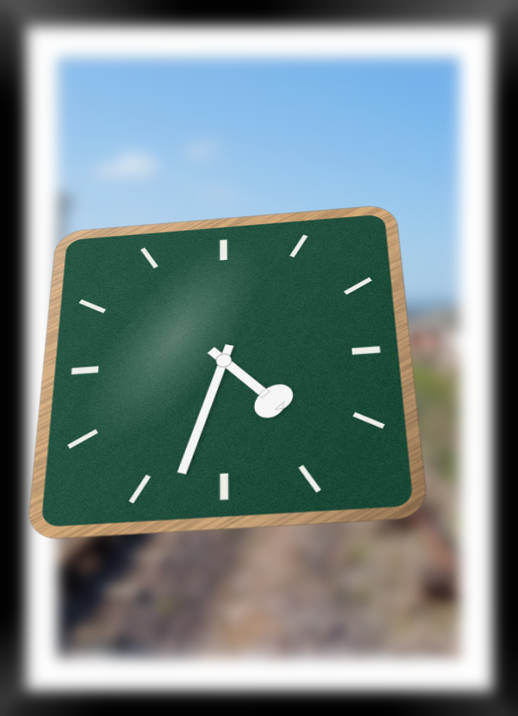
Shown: h=4 m=33
